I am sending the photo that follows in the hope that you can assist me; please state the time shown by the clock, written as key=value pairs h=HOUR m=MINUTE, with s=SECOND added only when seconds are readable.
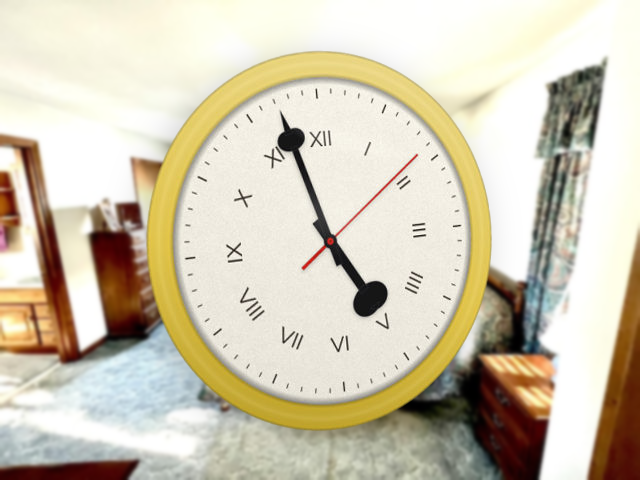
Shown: h=4 m=57 s=9
